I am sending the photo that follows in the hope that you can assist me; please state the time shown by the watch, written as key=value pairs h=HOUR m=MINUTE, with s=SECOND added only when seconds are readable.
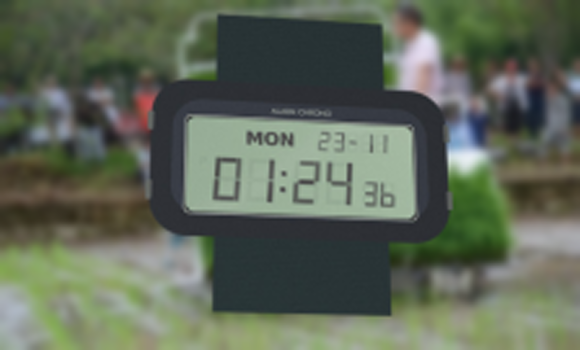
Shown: h=1 m=24 s=36
